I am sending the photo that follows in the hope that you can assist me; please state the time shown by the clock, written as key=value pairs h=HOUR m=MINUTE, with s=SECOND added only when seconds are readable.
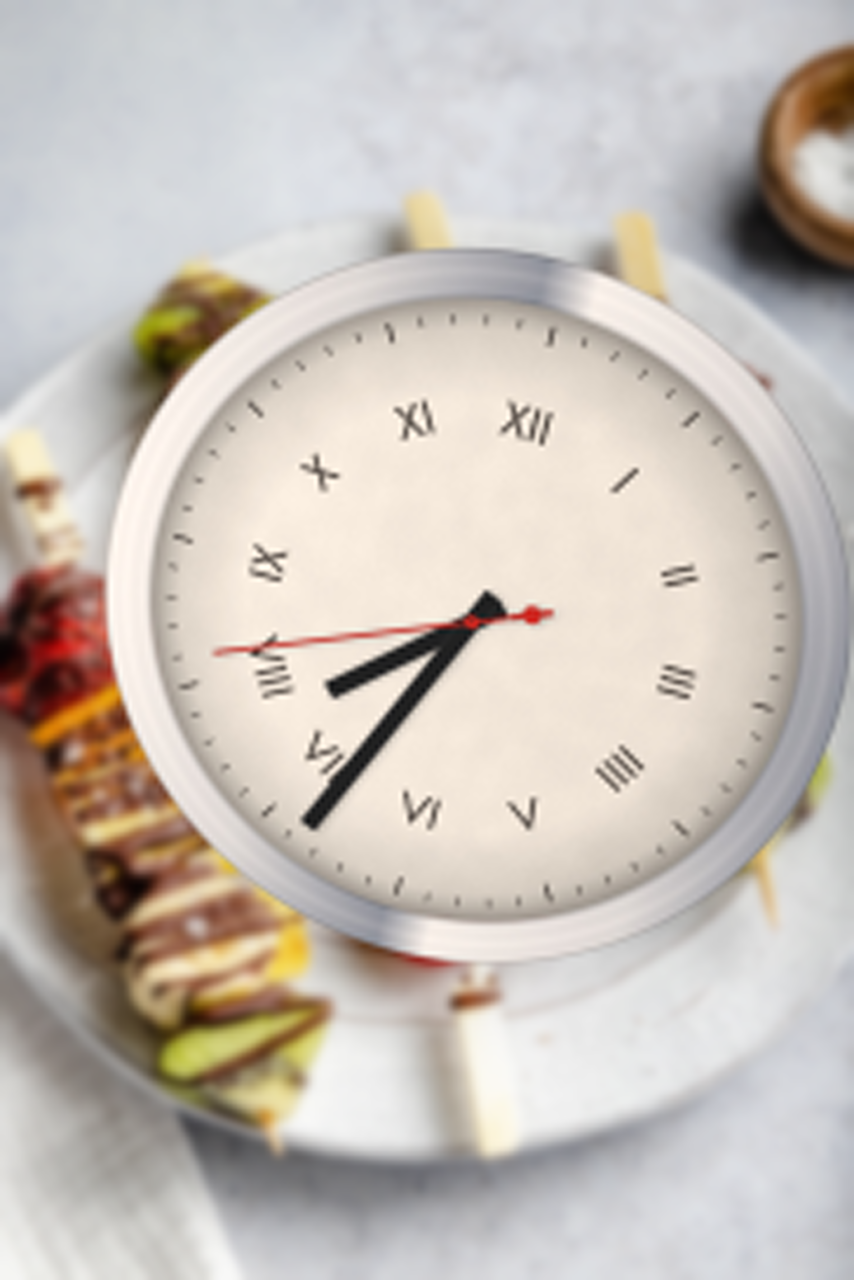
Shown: h=7 m=33 s=41
